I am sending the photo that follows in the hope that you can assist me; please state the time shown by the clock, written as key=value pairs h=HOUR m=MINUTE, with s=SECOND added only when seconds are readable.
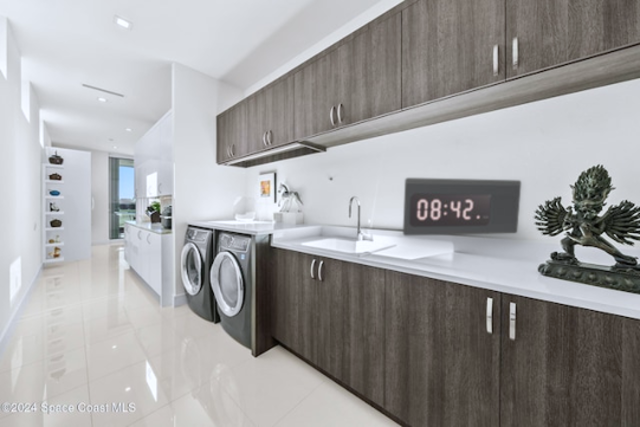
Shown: h=8 m=42
